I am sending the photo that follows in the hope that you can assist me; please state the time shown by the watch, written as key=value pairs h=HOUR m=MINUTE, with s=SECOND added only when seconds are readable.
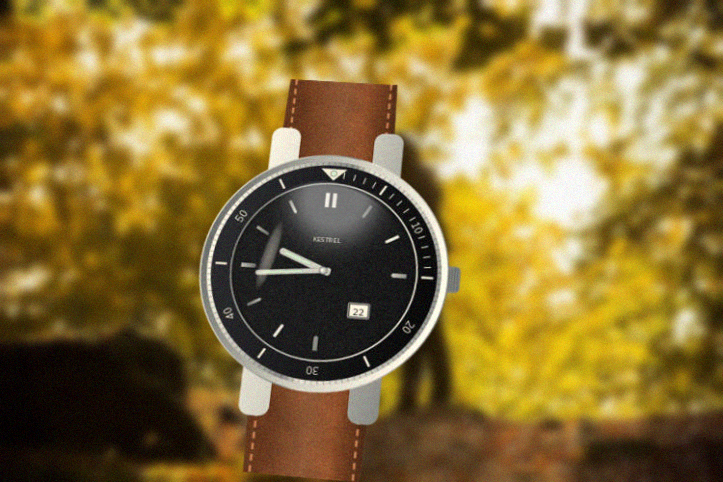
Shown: h=9 m=44
